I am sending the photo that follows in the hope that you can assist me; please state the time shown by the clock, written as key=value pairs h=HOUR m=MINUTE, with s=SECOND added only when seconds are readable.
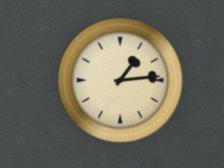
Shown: h=1 m=14
